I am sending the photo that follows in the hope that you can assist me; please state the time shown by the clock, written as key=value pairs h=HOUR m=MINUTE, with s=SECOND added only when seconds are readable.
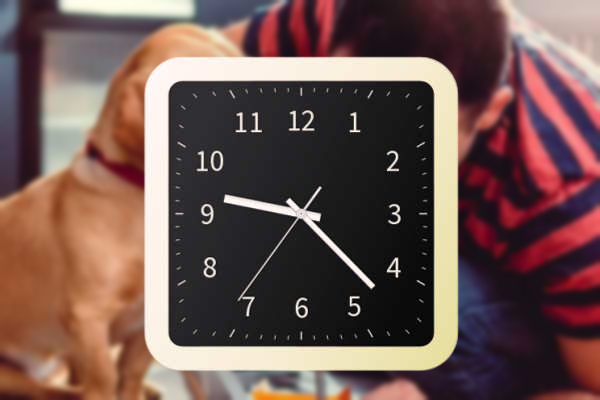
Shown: h=9 m=22 s=36
